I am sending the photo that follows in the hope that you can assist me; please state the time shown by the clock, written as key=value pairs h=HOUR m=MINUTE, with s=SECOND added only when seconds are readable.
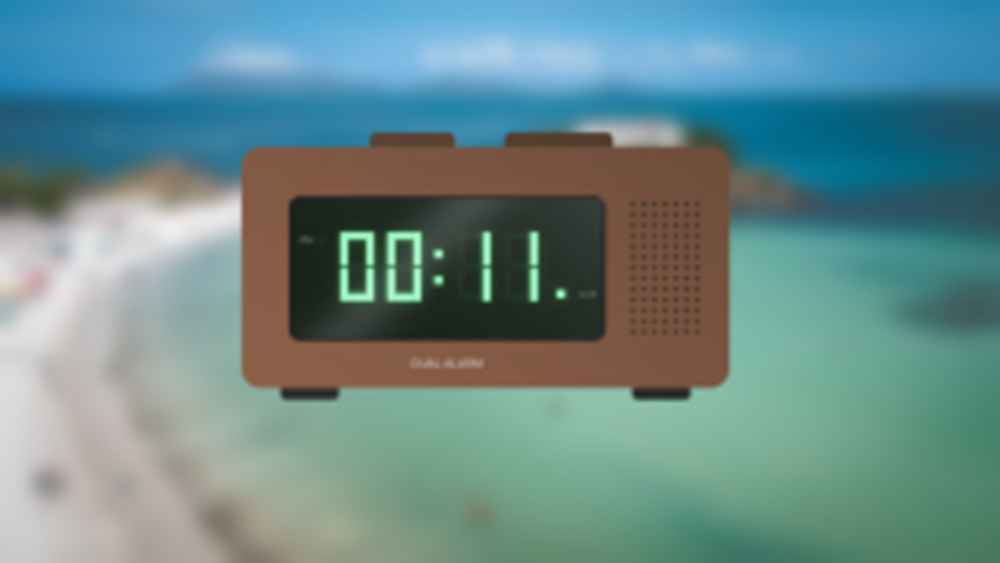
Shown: h=0 m=11
